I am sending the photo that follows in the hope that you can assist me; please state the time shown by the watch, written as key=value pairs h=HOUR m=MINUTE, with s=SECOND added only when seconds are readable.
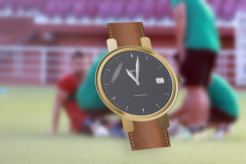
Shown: h=11 m=2
